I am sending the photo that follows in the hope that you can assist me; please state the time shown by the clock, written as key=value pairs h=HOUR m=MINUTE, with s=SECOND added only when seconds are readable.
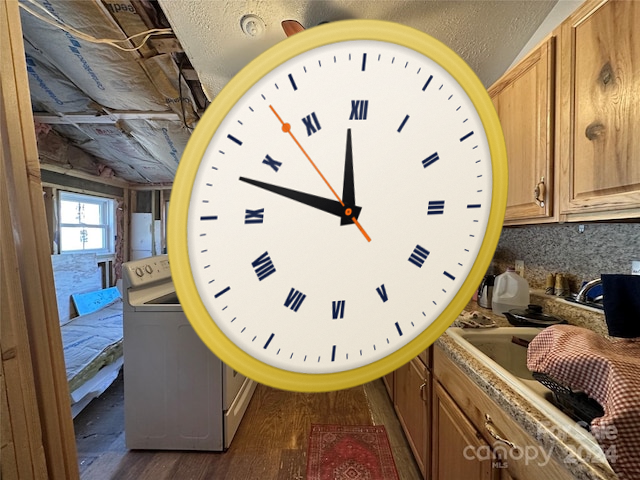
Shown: h=11 m=47 s=53
